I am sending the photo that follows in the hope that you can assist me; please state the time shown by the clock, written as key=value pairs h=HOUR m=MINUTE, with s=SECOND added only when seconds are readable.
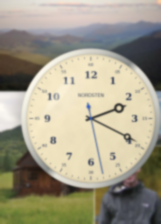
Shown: h=2 m=19 s=28
